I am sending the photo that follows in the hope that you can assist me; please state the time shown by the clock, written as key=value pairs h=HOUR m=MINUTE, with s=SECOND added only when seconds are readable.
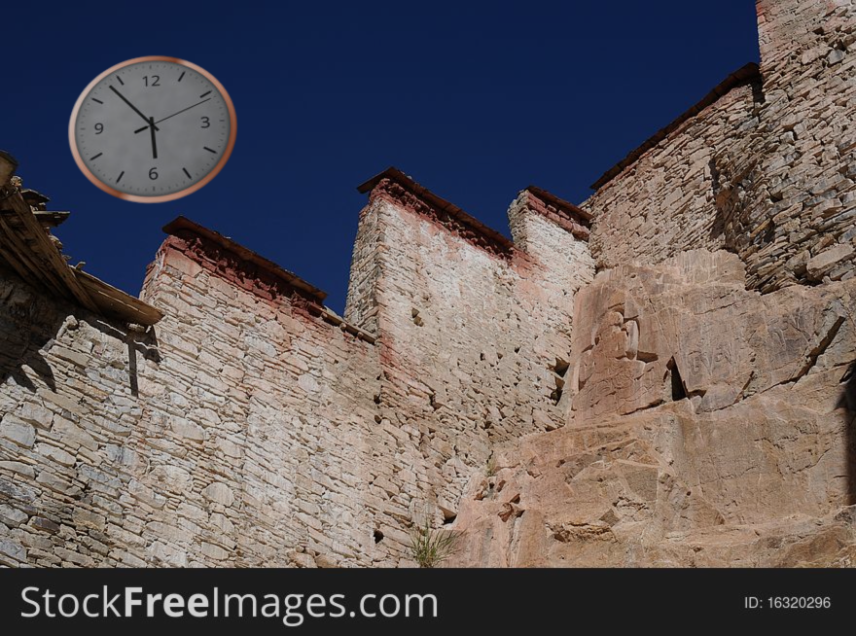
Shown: h=5 m=53 s=11
